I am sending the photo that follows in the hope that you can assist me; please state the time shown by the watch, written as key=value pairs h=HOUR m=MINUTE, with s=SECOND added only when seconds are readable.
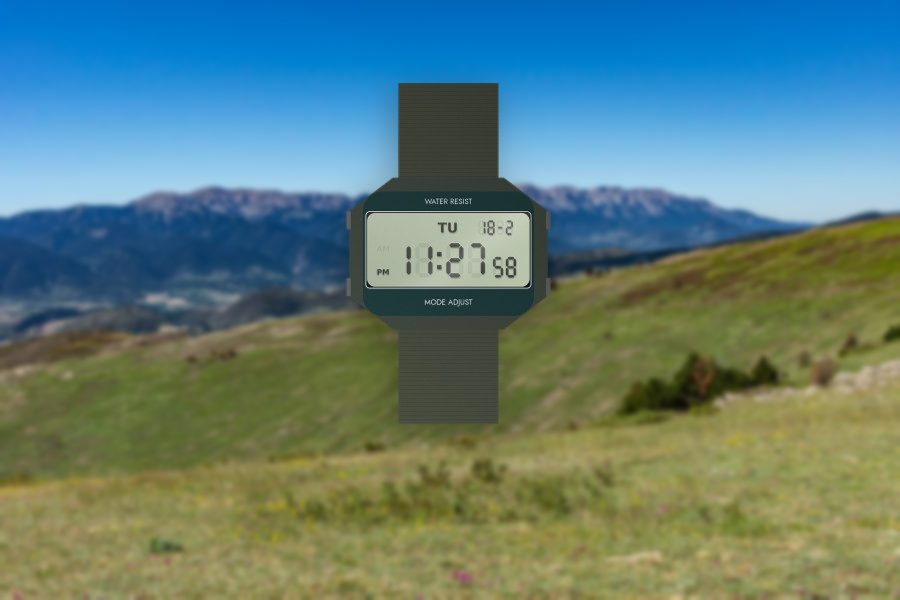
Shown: h=11 m=27 s=58
